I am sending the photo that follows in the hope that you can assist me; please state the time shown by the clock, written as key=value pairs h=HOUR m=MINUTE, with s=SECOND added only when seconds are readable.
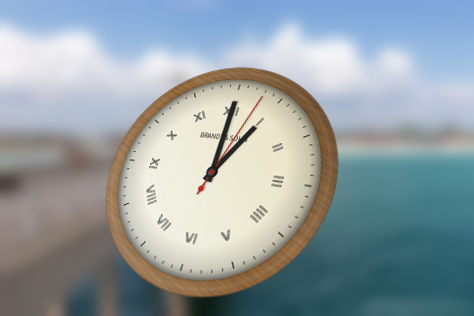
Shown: h=1 m=0 s=3
